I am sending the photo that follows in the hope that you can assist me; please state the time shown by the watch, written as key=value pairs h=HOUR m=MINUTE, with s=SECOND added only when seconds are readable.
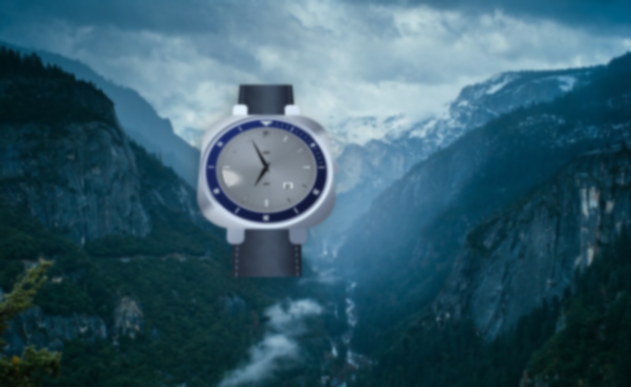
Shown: h=6 m=56
